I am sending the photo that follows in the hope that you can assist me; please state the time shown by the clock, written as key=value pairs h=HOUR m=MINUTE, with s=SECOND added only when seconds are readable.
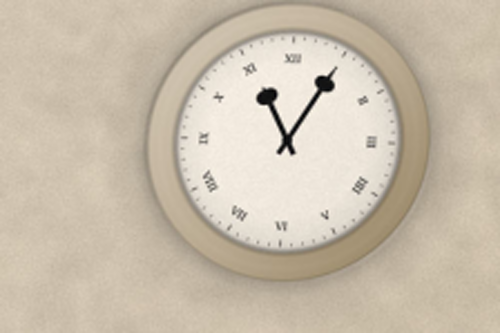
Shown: h=11 m=5
